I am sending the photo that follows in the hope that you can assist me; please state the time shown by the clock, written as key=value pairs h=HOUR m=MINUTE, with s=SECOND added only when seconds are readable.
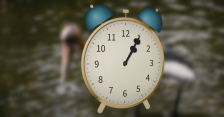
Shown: h=1 m=5
